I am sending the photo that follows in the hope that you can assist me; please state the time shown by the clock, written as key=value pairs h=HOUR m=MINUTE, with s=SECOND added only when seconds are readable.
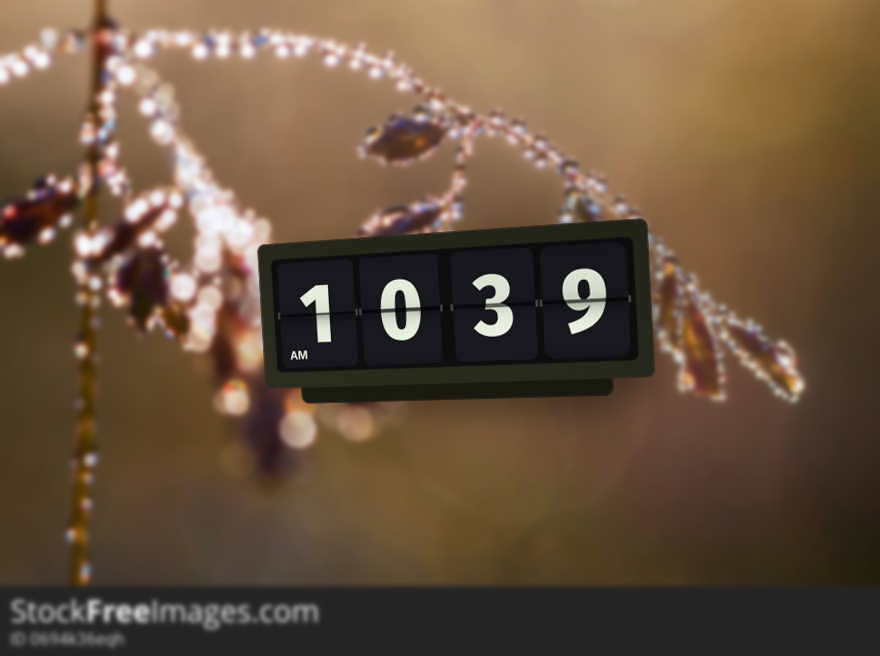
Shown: h=10 m=39
